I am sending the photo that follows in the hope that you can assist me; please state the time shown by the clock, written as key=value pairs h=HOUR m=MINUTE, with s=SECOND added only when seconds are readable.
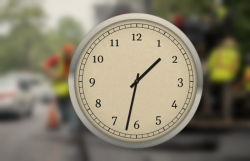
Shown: h=1 m=32
